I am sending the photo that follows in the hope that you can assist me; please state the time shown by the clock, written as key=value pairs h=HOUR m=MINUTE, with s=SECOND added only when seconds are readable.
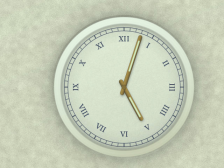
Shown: h=5 m=3
